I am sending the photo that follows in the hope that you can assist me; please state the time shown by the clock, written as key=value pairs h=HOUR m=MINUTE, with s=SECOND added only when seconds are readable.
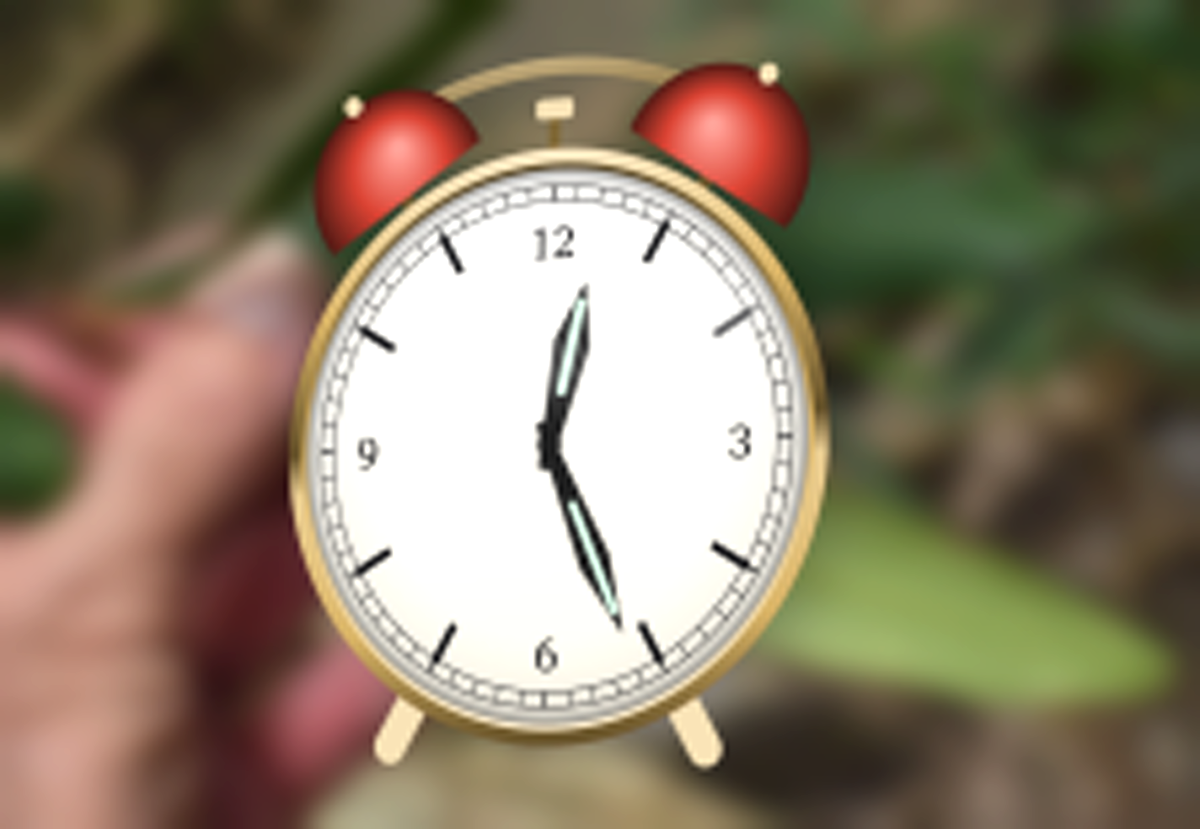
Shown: h=12 m=26
